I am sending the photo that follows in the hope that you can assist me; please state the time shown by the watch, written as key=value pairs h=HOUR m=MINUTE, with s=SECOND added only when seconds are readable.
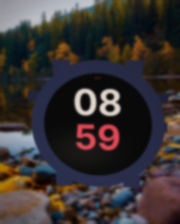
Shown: h=8 m=59
